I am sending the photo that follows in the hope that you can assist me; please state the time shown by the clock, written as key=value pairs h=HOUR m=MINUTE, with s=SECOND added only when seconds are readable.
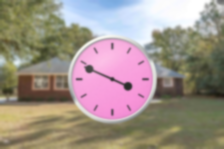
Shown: h=3 m=49
